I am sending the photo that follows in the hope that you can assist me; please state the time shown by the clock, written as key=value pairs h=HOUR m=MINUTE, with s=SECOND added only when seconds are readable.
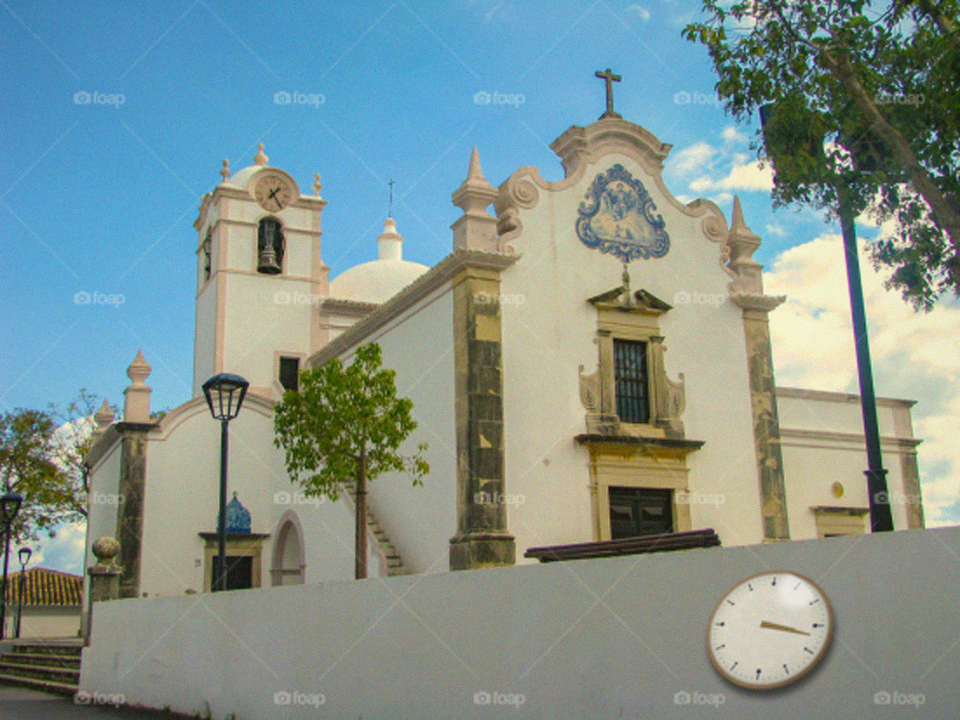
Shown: h=3 m=17
